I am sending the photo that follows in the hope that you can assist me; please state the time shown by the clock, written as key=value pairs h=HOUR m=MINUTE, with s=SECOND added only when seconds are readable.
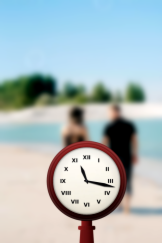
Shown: h=11 m=17
